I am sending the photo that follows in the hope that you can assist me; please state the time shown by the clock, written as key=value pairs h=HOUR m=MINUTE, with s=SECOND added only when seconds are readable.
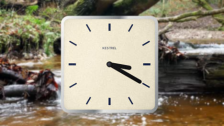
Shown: h=3 m=20
